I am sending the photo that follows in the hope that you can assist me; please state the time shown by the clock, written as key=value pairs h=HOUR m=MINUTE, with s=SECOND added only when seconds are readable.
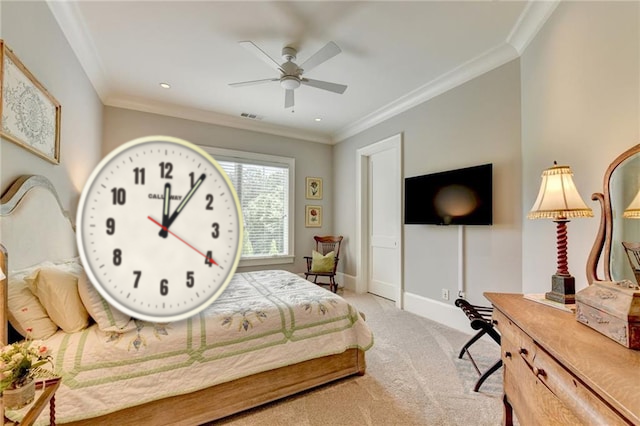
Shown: h=12 m=6 s=20
